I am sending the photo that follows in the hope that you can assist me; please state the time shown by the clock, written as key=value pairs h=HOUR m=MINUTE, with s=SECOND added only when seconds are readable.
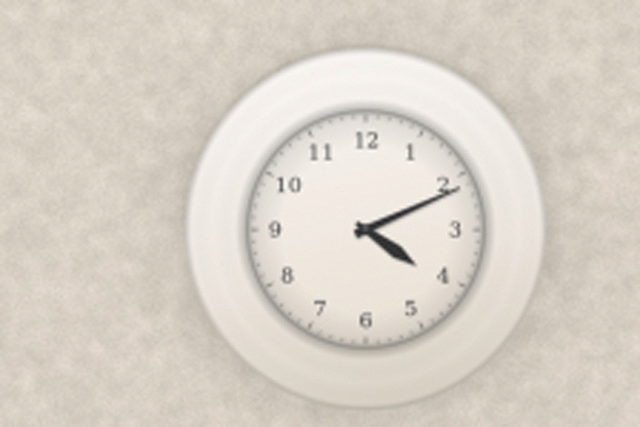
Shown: h=4 m=11
